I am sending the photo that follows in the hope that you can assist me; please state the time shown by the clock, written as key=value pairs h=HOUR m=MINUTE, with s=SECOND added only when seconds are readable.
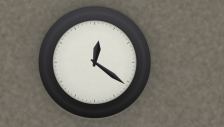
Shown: h=12 m=21
